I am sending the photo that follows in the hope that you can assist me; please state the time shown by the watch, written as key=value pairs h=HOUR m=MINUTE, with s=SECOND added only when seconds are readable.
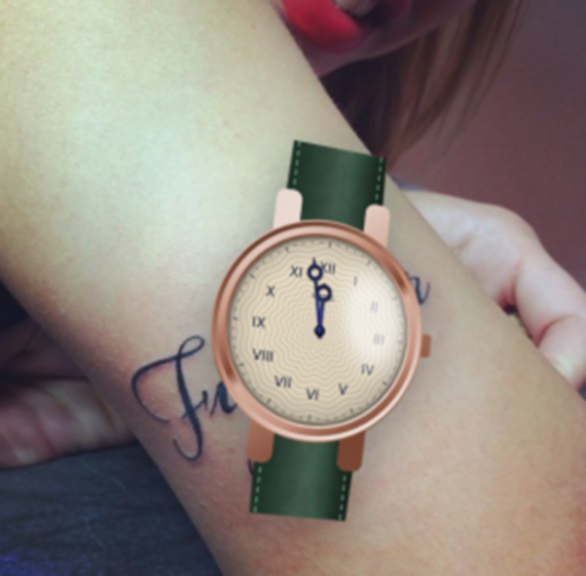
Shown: h=11 m=58
